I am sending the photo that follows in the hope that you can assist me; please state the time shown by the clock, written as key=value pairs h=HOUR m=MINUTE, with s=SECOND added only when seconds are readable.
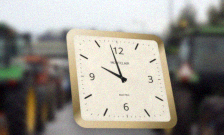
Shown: h=9 m=58
